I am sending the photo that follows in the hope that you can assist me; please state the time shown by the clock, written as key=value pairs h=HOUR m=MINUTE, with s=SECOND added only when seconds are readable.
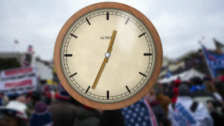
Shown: h=12 m=34
